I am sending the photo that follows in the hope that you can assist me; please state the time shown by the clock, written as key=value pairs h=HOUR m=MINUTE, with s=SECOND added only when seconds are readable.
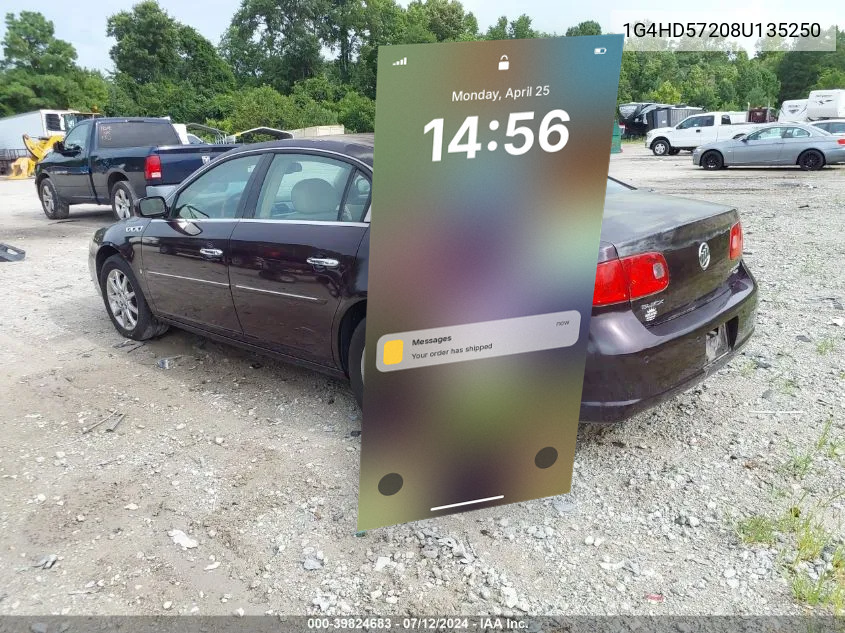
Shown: h=14 m=56
